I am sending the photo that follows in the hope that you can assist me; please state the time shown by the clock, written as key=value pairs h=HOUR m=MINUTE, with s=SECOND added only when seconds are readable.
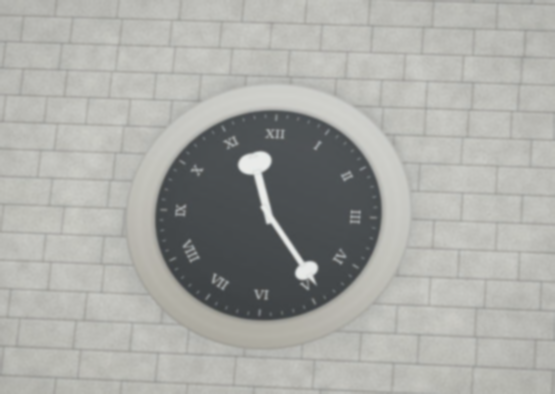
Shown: h=11 m=24
